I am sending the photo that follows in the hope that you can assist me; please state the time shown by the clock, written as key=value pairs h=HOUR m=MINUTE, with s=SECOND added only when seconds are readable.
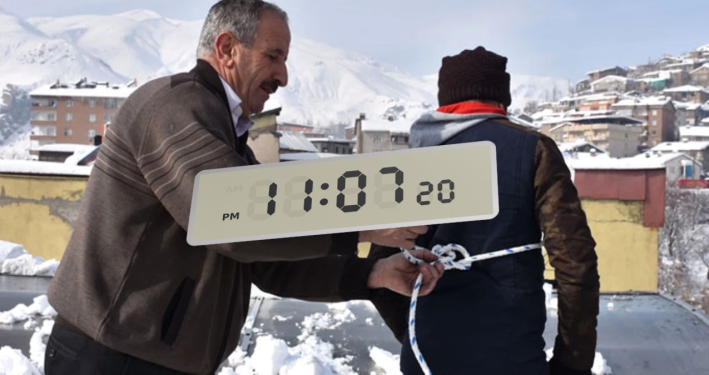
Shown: h=11 m=7 s=20
